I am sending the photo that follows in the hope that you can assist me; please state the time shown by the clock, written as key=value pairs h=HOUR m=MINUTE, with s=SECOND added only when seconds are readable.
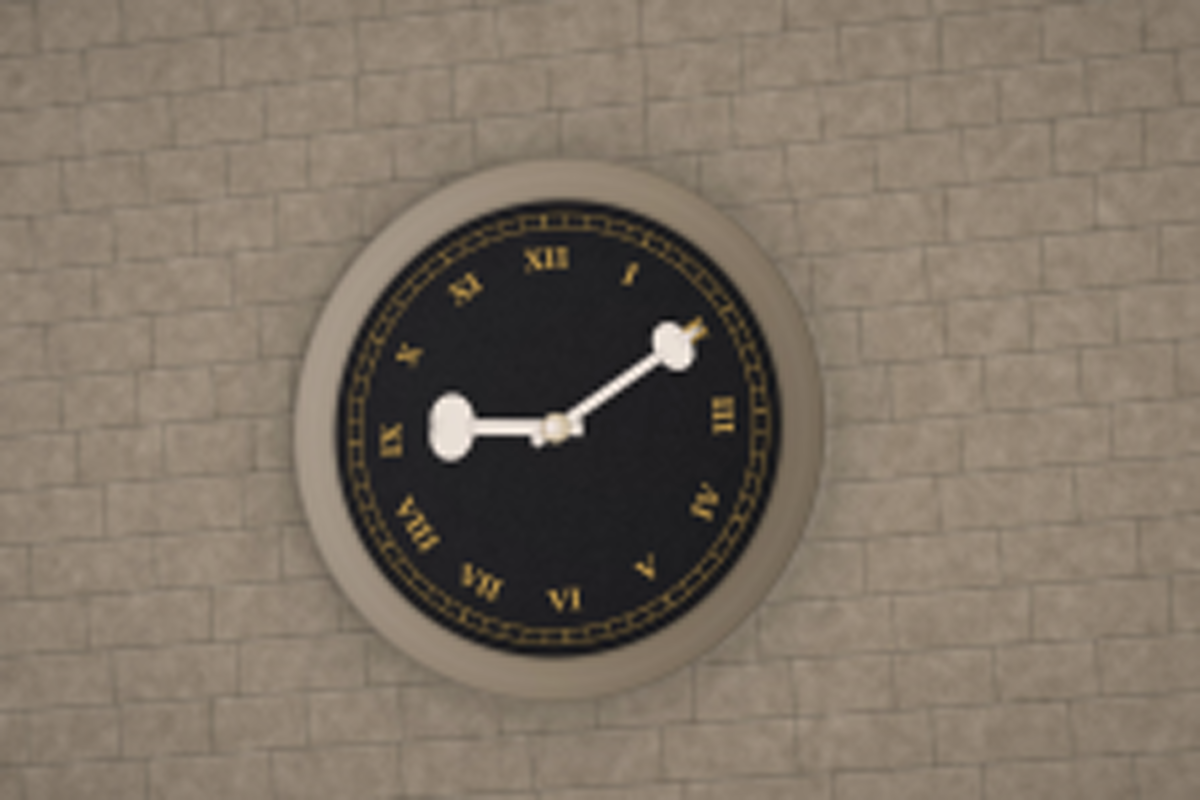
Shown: h=9 m=10
